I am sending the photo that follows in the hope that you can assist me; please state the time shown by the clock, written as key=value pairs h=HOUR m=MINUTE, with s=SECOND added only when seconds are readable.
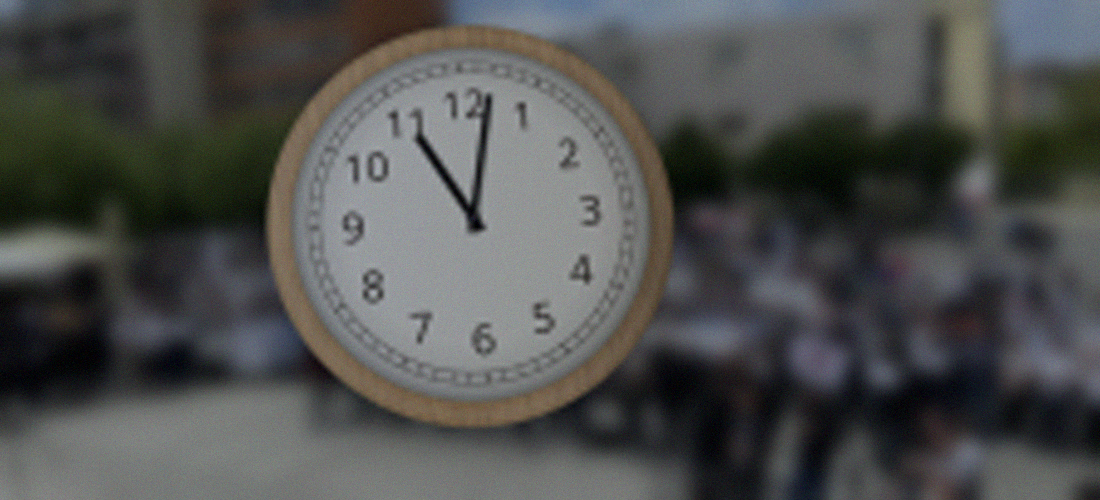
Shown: h=11 m=2
